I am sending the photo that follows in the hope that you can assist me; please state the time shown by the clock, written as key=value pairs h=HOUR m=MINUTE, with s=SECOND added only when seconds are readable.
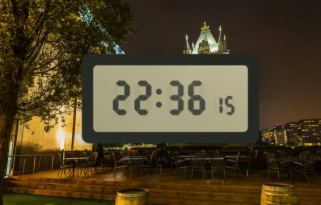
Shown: h=22 m=36 s=15
